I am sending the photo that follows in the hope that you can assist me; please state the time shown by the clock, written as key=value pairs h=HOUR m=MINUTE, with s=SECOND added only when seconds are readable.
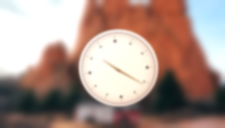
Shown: h=10 m=21
